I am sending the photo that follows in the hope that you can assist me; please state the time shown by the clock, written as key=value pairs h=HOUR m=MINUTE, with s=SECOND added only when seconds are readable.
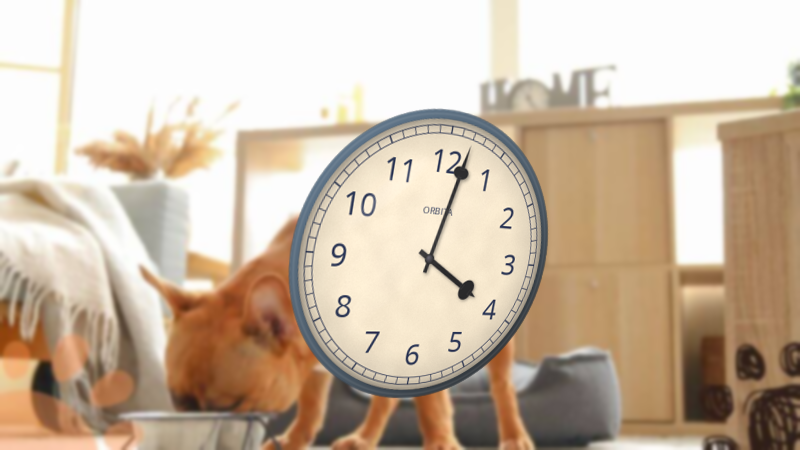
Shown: h=4 m=2
